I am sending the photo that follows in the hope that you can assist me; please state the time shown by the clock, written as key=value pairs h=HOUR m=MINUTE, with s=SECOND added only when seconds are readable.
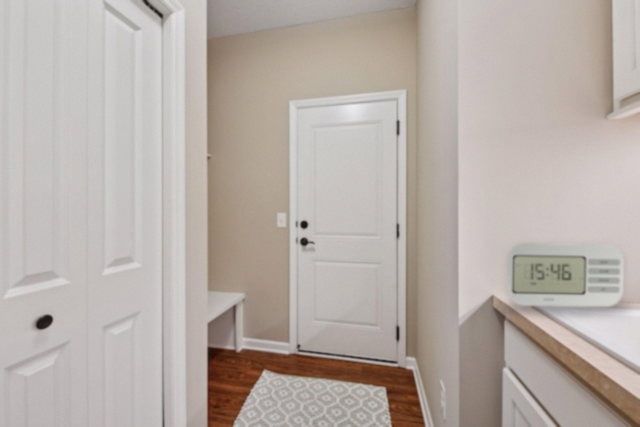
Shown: h=15 m=46
